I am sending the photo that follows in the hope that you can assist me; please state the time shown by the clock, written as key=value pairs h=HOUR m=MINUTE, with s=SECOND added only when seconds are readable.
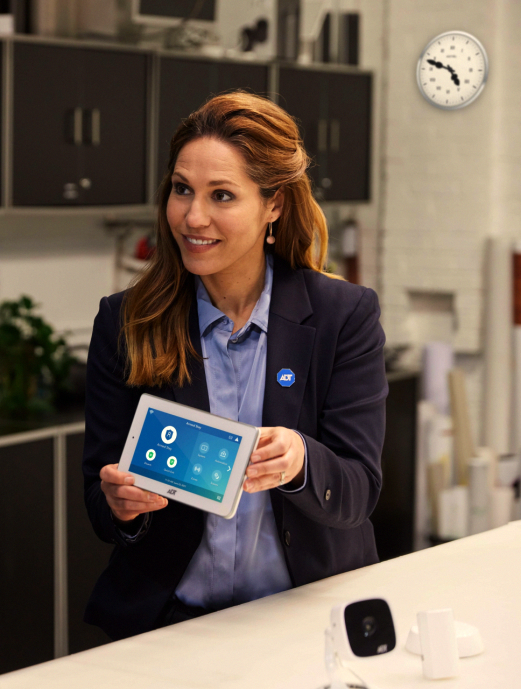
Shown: h=4 m=48
